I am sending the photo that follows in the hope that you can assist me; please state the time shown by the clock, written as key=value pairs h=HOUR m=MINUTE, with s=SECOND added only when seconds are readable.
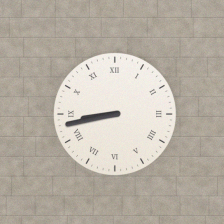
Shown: h=8 m=43
